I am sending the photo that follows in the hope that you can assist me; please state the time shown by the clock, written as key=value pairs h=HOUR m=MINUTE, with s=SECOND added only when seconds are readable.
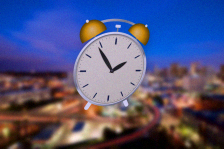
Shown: h=1 m=54
